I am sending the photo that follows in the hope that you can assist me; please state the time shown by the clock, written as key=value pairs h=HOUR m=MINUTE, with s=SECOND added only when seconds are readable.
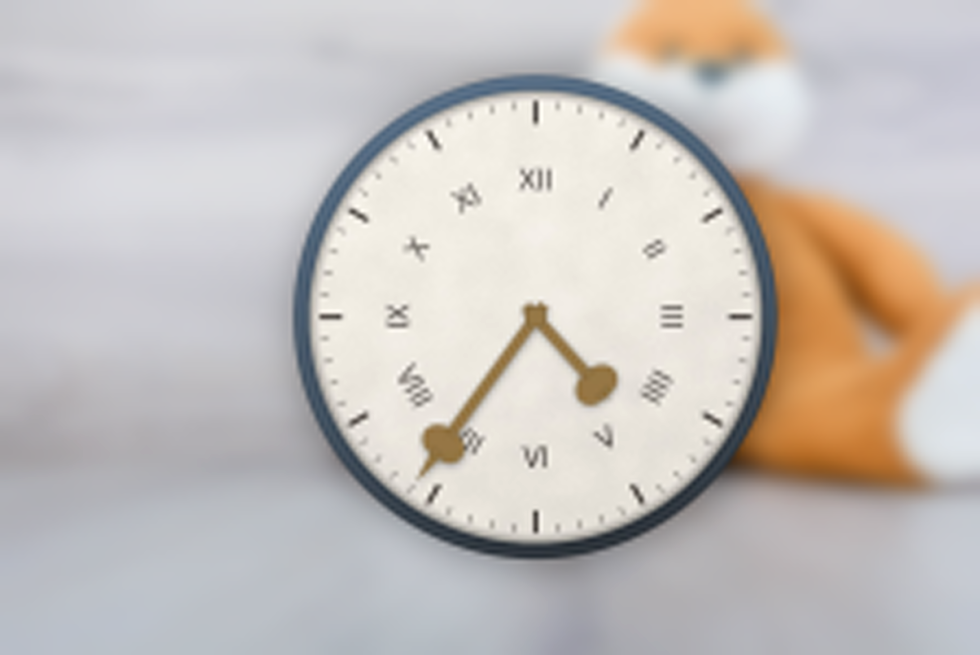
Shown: h=4 m=36
